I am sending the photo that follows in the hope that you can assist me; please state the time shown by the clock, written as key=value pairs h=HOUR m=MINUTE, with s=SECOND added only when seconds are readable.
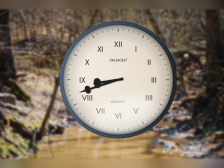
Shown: h=8 m=42
